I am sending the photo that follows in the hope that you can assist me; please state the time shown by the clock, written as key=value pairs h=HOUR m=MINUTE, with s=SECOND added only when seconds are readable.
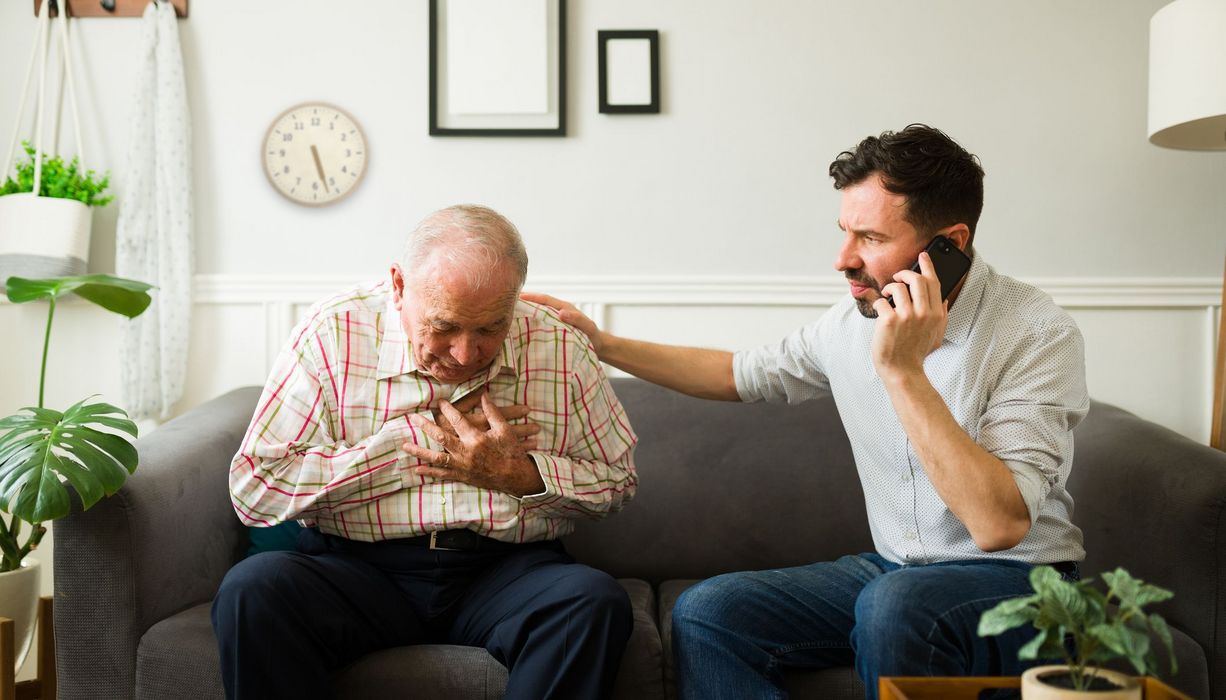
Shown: h=5 m=27
